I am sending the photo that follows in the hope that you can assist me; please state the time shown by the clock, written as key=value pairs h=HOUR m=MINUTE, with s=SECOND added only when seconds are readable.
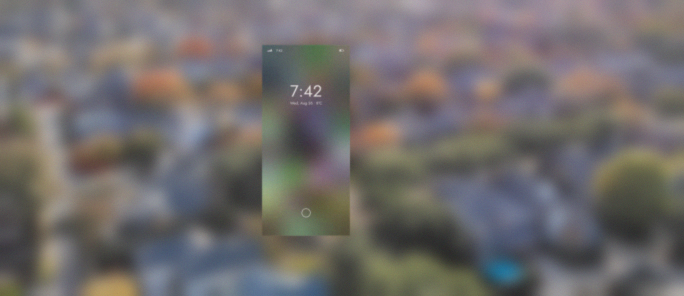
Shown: h=7 m=42
